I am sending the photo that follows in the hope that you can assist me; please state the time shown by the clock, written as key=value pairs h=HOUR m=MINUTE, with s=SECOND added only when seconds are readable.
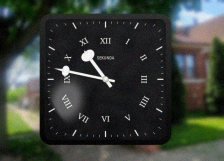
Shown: h=10 m=47
